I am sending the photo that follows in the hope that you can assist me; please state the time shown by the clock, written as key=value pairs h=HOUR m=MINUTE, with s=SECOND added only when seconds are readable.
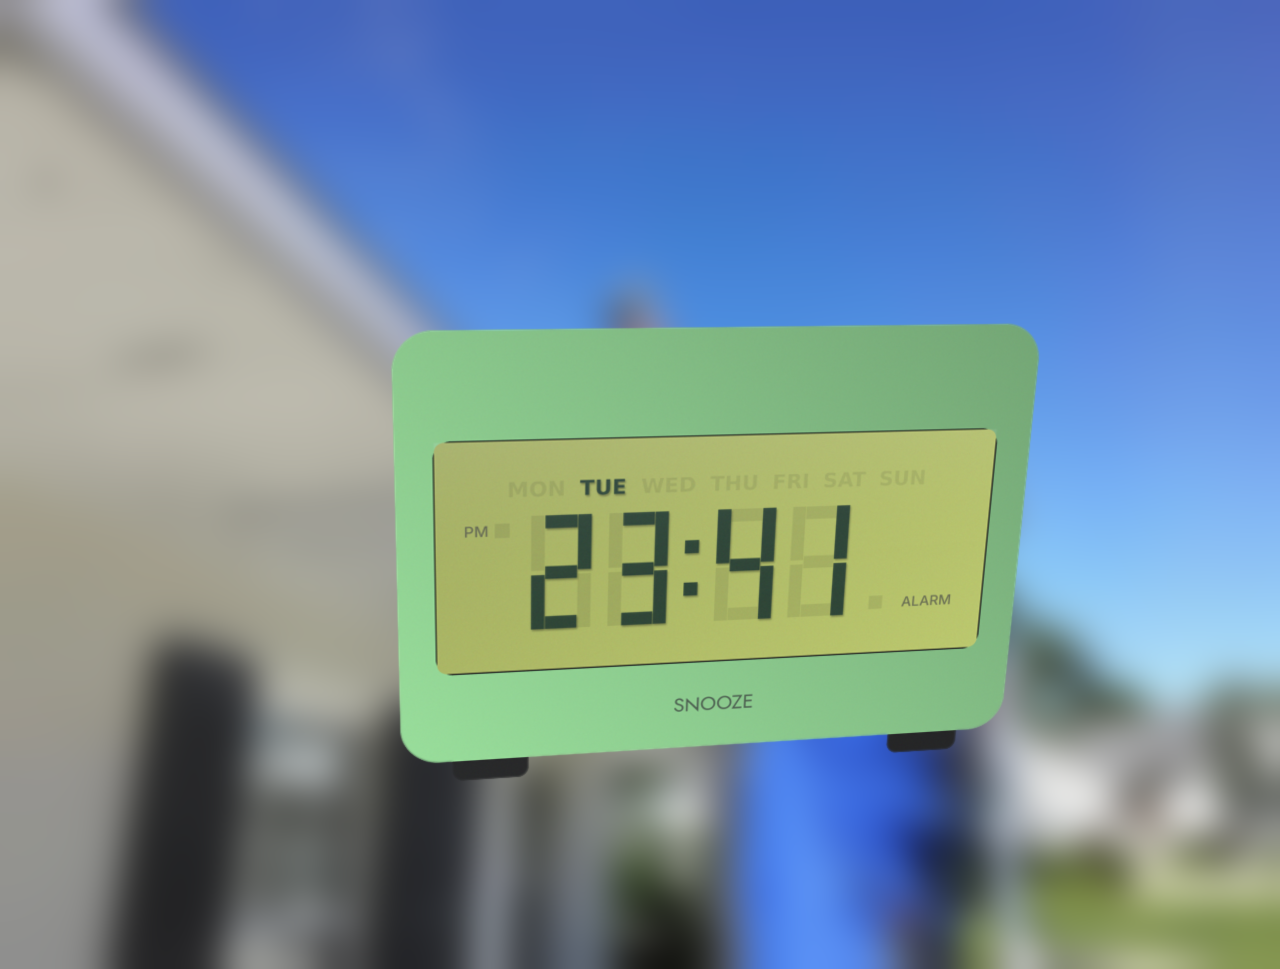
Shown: h=23 m=41
